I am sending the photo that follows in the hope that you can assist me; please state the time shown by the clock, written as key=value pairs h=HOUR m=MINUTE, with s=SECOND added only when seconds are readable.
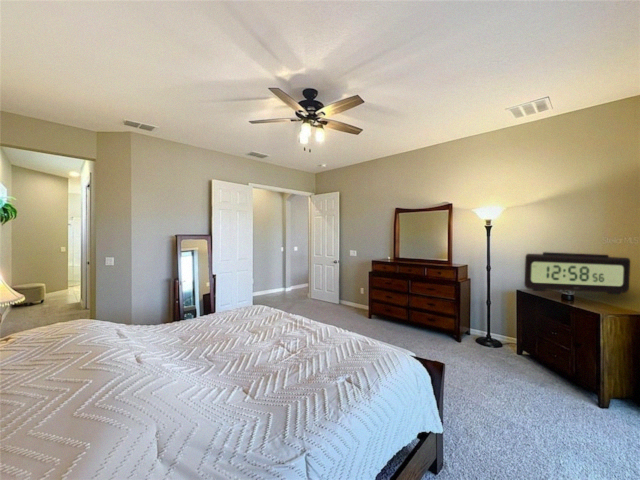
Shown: h=12 m=58
